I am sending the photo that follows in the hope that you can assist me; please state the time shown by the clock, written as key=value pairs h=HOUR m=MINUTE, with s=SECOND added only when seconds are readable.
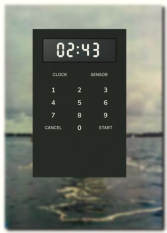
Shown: h=2 m=43
